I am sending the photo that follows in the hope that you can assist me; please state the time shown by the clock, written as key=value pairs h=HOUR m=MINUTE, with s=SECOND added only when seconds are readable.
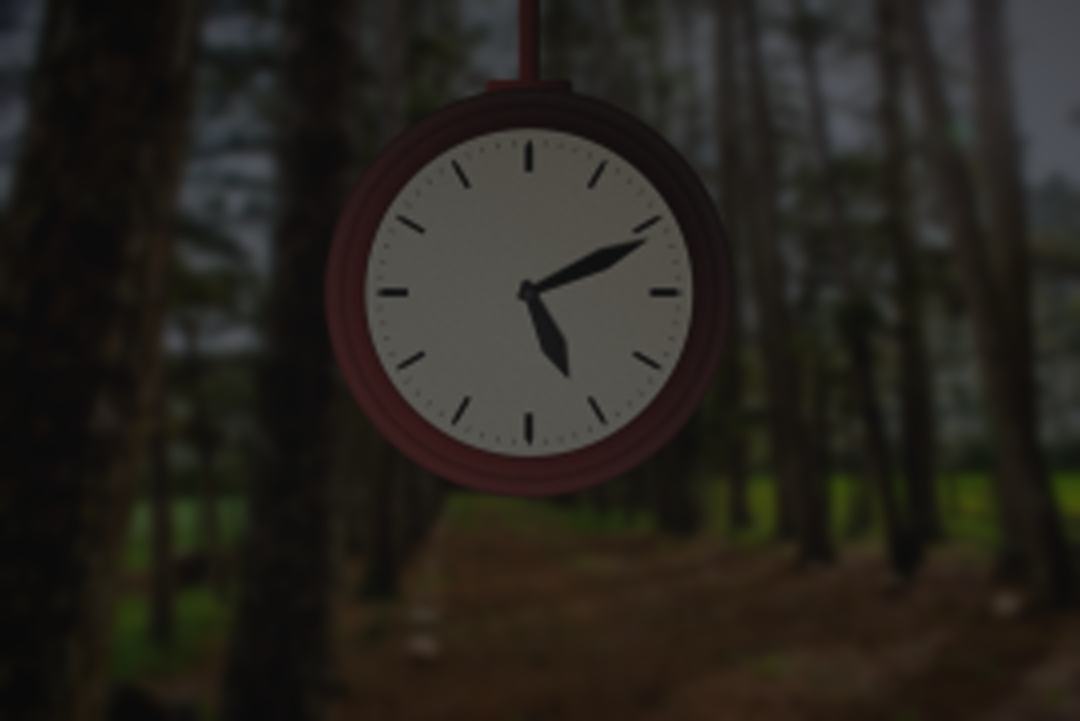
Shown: h=5 m=11
